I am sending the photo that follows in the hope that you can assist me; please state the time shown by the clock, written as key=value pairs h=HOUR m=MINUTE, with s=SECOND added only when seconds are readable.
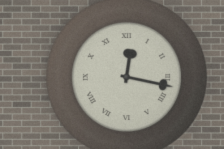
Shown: h=12 m=17
